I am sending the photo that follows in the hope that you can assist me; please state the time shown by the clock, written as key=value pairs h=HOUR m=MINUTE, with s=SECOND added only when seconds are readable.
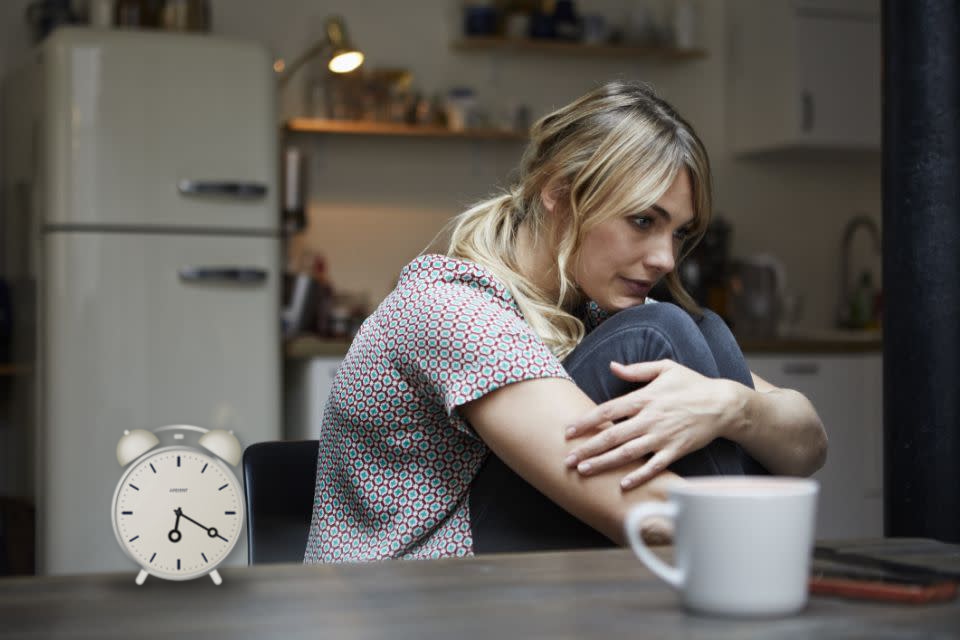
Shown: h=6 m=20
